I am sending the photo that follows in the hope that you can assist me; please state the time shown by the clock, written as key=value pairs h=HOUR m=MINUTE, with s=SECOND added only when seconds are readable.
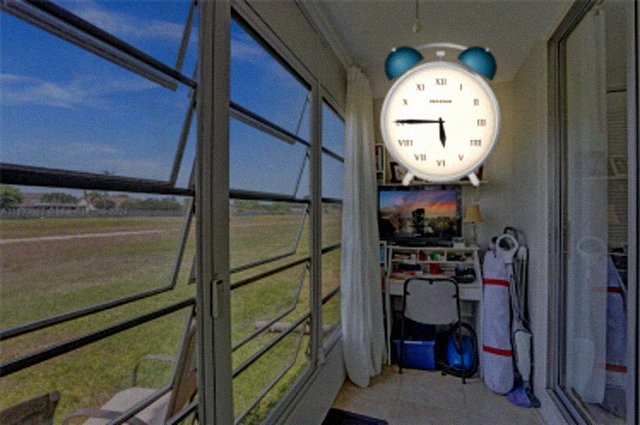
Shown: h=5 m=45
